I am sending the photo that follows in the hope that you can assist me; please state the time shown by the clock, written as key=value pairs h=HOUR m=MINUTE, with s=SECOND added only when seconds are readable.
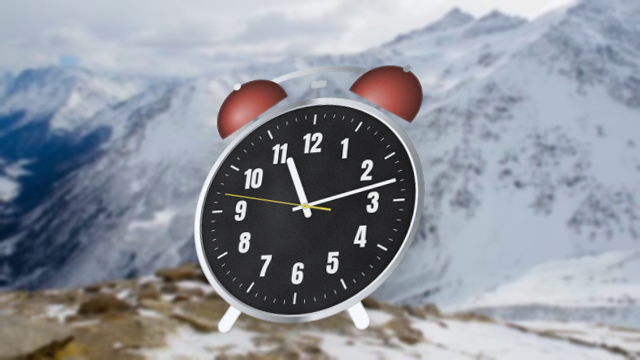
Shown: h=11 m=12 s=47
